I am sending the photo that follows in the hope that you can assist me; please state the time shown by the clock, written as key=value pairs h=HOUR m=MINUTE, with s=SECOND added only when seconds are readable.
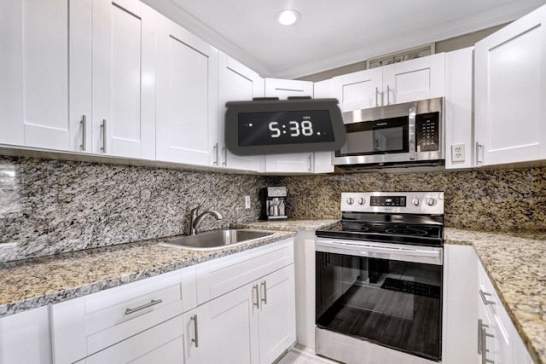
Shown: h=5 m=38
